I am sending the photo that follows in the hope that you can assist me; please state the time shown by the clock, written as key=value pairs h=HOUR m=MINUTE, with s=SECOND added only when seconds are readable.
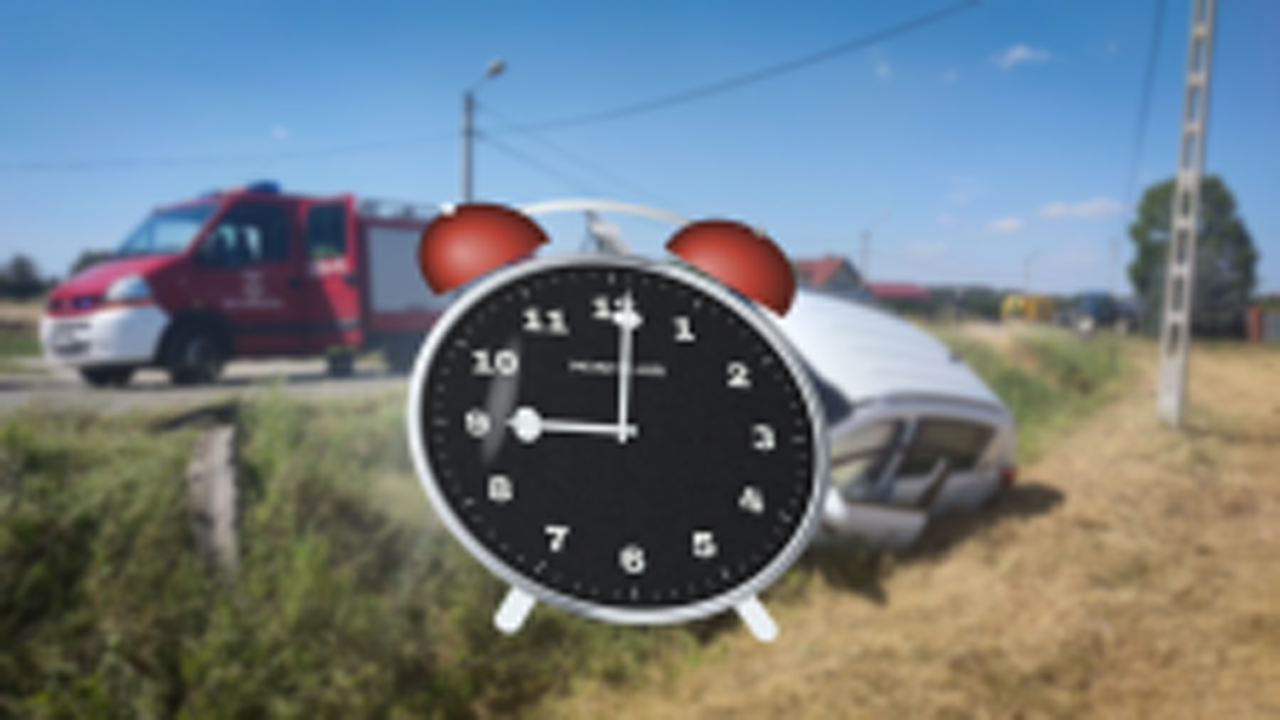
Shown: h=9 m=1
